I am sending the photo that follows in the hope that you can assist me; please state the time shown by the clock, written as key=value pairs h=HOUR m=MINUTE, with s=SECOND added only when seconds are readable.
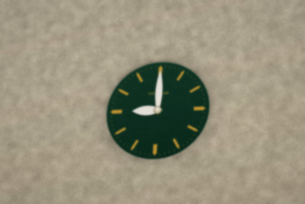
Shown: h=9 m=0
